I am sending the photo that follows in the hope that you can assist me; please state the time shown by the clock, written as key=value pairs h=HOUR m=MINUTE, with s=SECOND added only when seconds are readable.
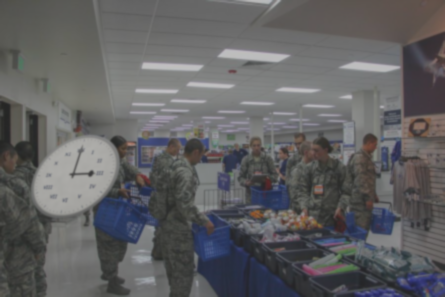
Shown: h=3 m=0
